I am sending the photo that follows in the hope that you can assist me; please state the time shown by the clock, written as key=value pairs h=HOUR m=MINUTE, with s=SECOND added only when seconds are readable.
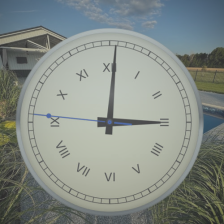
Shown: h=3 m=0 s=46
